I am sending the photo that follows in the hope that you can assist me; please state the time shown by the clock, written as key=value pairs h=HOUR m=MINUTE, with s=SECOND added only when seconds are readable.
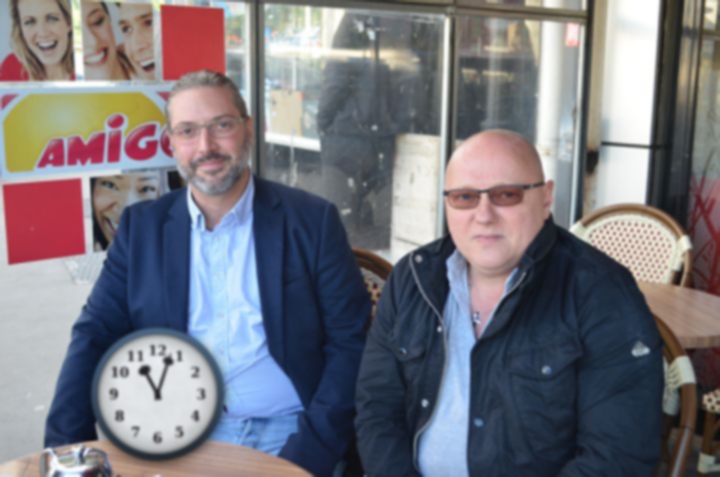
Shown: h=11 m=3
